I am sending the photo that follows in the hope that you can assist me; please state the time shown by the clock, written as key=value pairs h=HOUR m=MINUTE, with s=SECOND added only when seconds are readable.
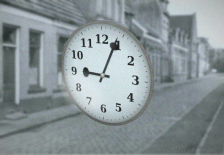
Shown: h=9 m=4
